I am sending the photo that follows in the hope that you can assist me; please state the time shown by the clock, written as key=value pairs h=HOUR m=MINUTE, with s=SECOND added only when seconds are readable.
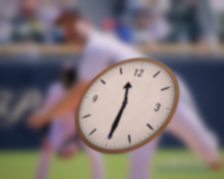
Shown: h=11 m=30
